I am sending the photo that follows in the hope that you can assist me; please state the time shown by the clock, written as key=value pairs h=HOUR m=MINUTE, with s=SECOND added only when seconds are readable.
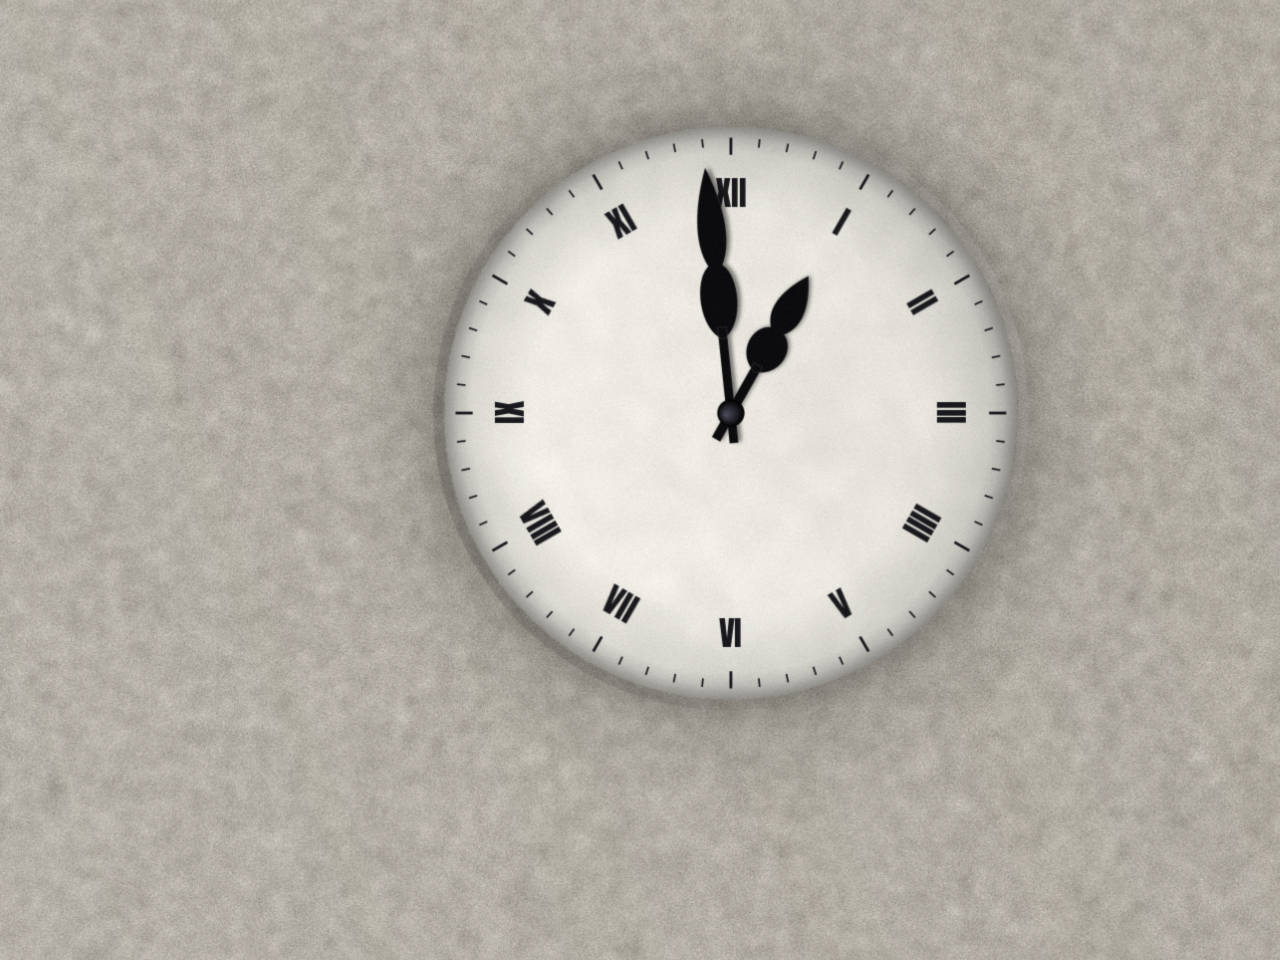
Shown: h=12 m=59
